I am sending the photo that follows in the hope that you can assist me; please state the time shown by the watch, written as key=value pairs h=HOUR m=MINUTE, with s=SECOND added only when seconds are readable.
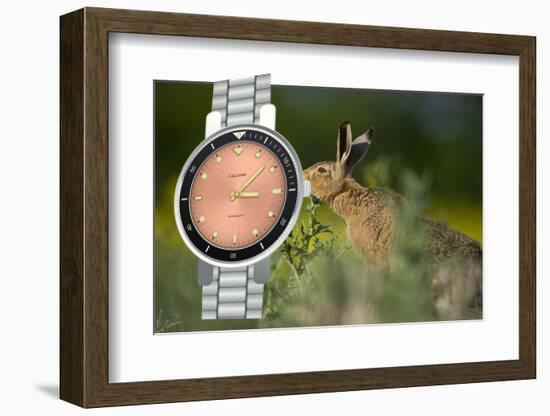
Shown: h=3 m=8
